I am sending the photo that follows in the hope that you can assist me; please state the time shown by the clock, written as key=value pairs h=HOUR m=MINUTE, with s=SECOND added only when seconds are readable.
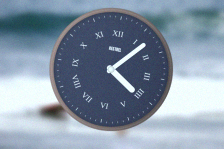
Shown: h=4 m=7
